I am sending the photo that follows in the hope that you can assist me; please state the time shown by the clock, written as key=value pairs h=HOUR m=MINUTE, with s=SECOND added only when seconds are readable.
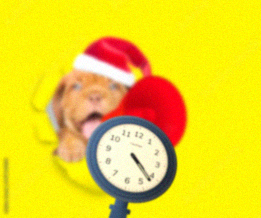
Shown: h=4 m=22
